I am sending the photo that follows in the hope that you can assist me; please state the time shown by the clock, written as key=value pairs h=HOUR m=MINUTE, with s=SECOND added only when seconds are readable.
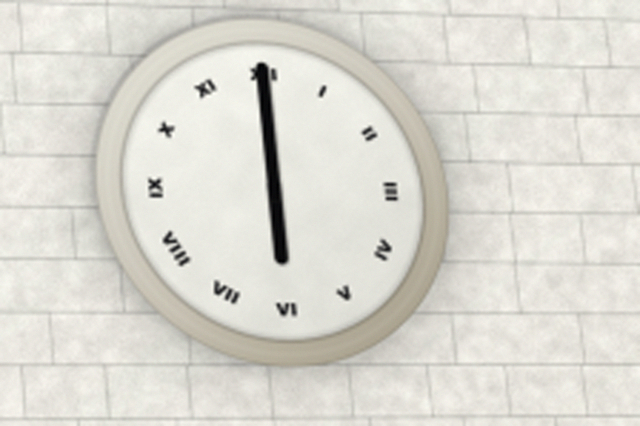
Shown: h=6 m=0
